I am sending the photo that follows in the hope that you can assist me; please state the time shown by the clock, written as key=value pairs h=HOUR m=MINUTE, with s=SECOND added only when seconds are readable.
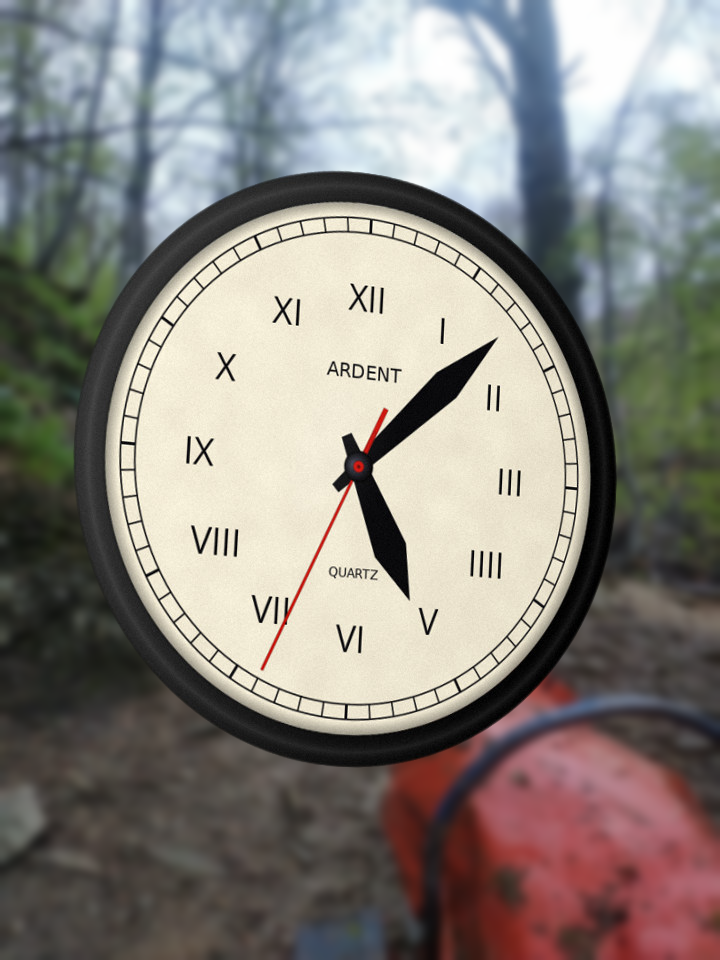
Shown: h=5 m=7 s=34
